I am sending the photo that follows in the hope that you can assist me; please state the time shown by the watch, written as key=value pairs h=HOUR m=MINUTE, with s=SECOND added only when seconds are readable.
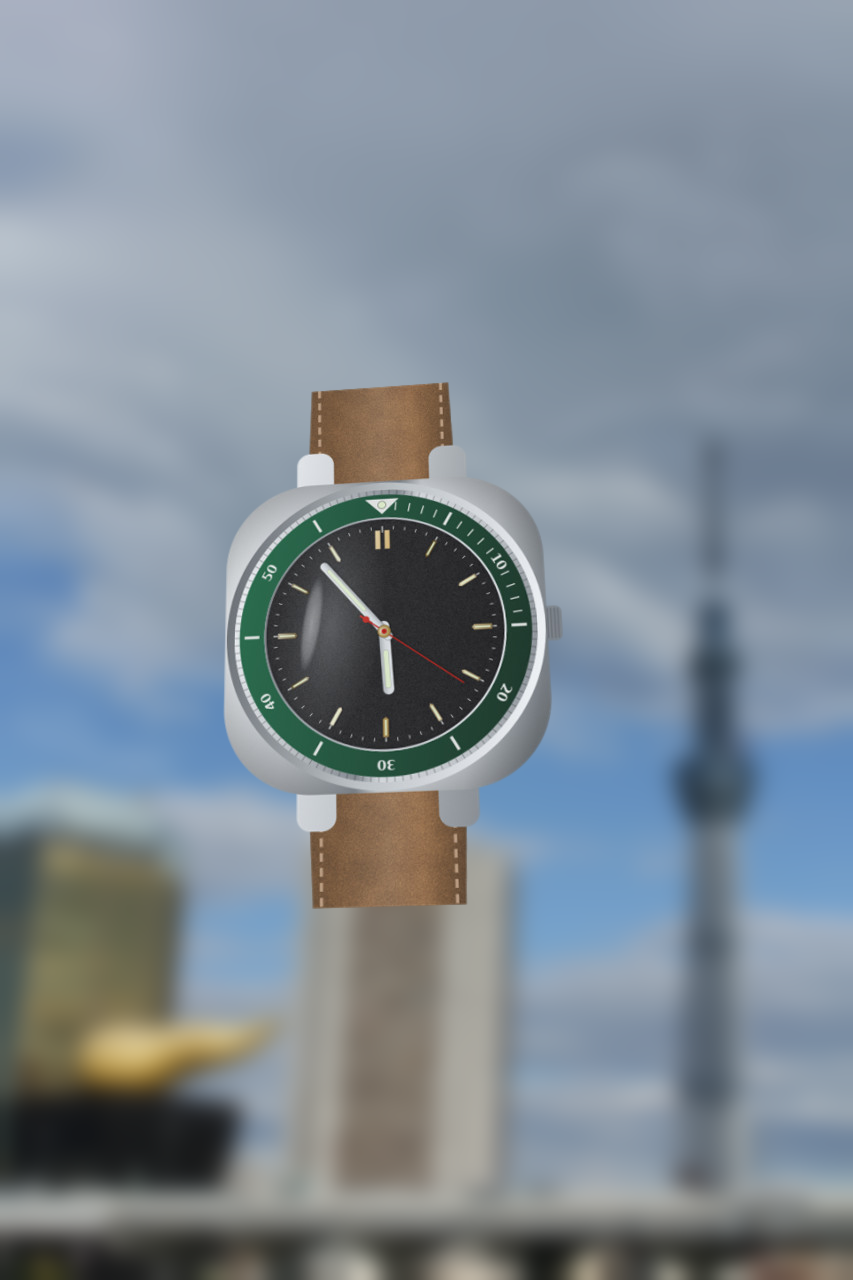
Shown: h=5 m=53 s=21
